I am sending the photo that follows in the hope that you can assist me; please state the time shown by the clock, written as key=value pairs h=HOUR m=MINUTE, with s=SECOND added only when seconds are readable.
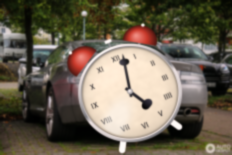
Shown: h=5 m=2
